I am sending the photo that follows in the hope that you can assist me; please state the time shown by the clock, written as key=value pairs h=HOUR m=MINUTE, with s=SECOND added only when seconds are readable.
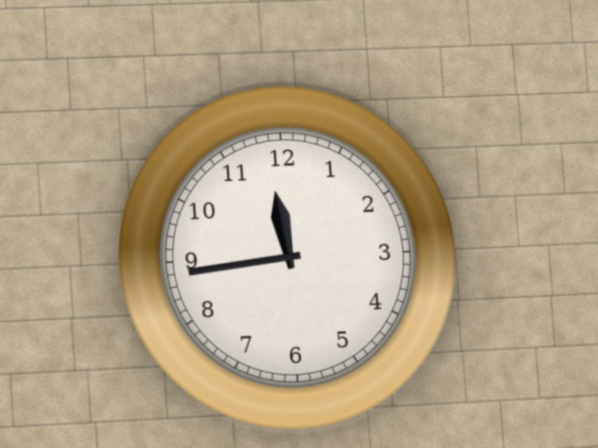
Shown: h=11 m=44
